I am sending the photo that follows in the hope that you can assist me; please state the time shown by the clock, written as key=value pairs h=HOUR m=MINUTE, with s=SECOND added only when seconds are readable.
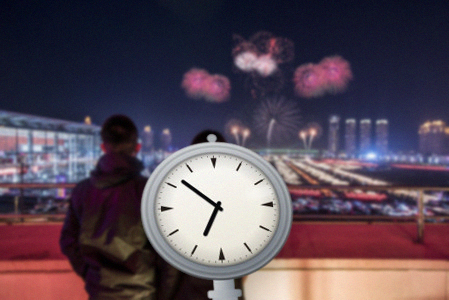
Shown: h=6 m=52
